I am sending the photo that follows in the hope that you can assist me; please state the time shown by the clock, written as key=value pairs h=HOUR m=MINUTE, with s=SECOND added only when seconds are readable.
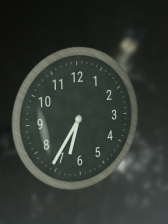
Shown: h=6 m=36
